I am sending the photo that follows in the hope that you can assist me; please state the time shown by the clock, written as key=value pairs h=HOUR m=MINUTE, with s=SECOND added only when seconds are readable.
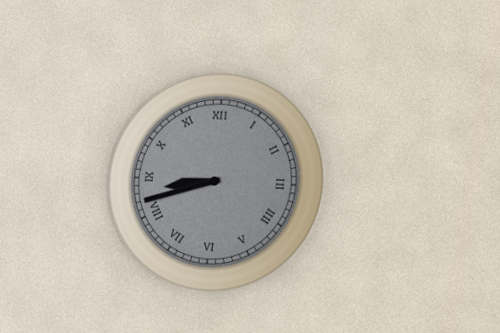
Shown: h=8 m=42
